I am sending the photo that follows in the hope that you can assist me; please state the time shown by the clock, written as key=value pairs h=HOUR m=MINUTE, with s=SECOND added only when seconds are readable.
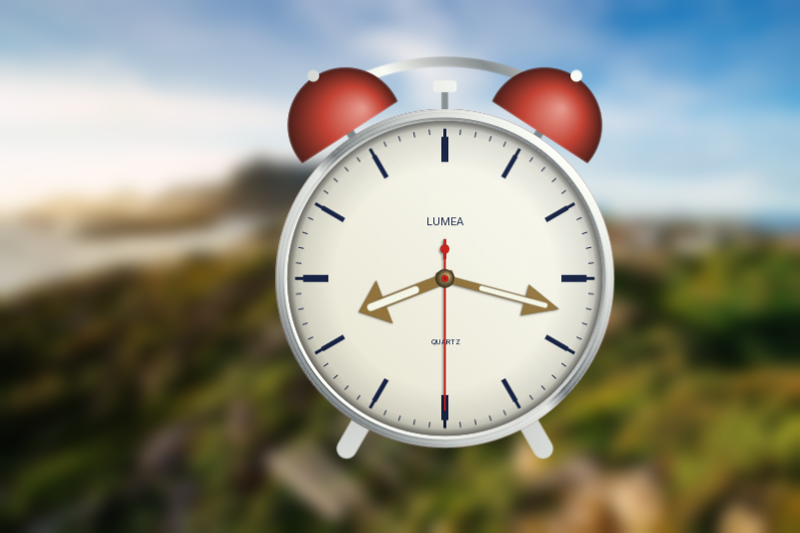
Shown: h=8 m=17 s=30
